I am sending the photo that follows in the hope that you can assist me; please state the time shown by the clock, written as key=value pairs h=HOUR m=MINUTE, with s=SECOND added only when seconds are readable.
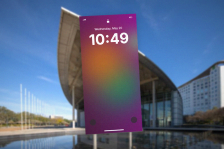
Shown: h=10 m=49
